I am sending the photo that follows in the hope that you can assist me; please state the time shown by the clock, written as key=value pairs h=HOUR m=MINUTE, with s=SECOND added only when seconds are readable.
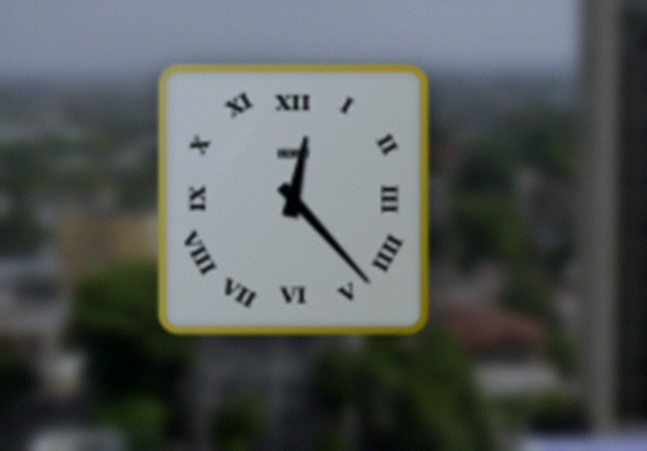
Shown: h=12 m=23
